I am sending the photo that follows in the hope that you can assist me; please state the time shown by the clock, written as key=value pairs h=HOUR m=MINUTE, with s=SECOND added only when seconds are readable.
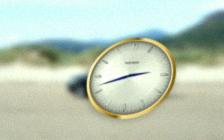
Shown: h=2 m=42
